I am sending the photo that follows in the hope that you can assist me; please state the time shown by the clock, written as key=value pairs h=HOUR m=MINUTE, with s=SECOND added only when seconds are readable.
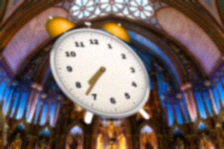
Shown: h=7 m=37
